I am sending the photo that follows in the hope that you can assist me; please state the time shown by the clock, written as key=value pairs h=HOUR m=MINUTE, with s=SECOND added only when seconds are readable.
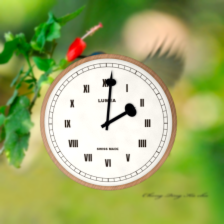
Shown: h=2 m=1
